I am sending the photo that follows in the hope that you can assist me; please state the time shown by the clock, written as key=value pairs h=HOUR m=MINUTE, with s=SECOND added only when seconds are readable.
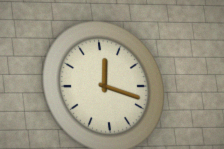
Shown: h=12 m=18
